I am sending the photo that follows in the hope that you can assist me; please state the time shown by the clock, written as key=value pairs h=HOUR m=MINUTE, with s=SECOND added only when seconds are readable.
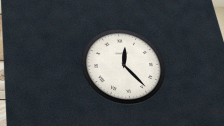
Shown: h=12 m=24
